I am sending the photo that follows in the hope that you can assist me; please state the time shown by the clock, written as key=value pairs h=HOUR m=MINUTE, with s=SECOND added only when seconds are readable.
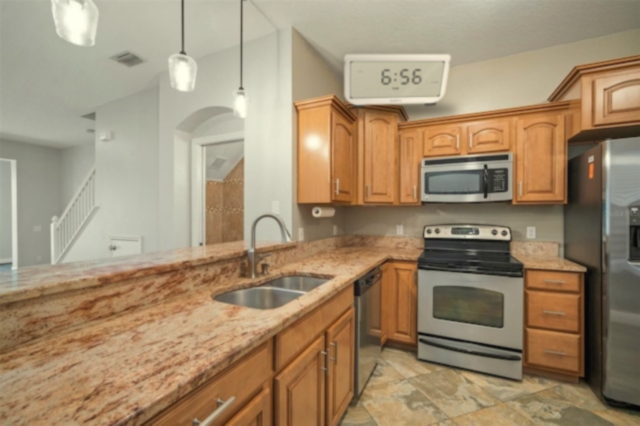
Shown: h=6 m=56
